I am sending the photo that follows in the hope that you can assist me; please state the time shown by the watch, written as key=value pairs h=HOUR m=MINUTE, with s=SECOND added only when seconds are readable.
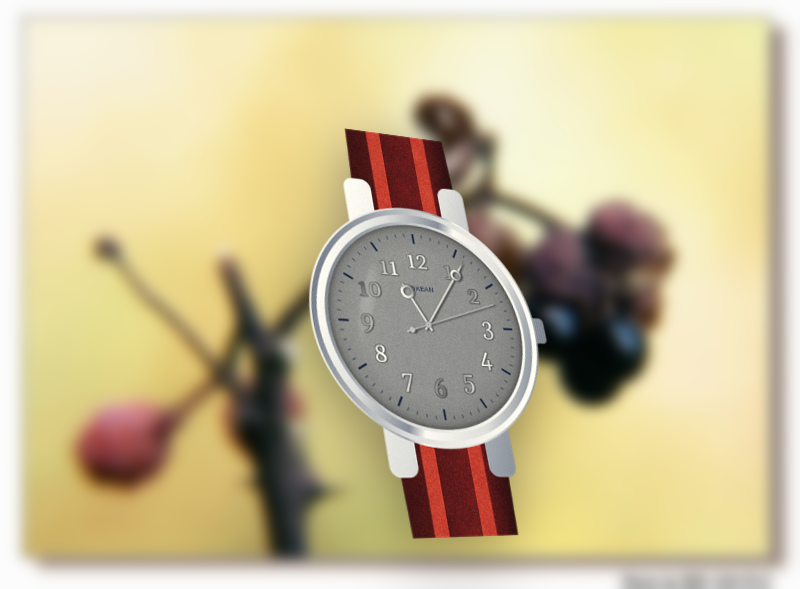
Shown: h=11 m=6 s=12
